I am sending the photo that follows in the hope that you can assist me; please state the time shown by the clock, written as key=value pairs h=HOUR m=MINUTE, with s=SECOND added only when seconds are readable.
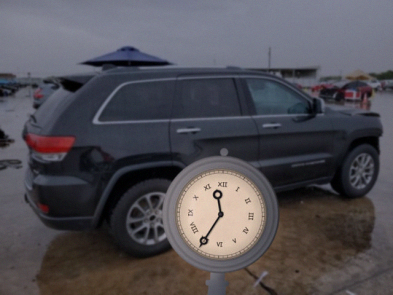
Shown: h=11 m=35
